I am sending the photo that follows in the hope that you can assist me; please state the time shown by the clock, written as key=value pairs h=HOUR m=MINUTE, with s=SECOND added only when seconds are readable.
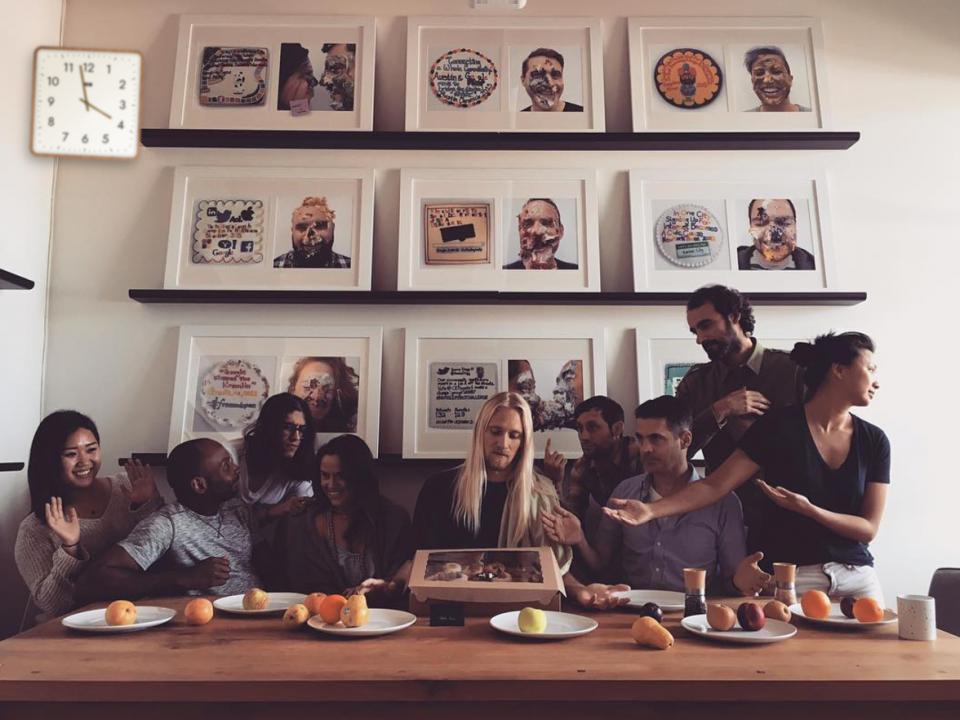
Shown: h=3 m=58
